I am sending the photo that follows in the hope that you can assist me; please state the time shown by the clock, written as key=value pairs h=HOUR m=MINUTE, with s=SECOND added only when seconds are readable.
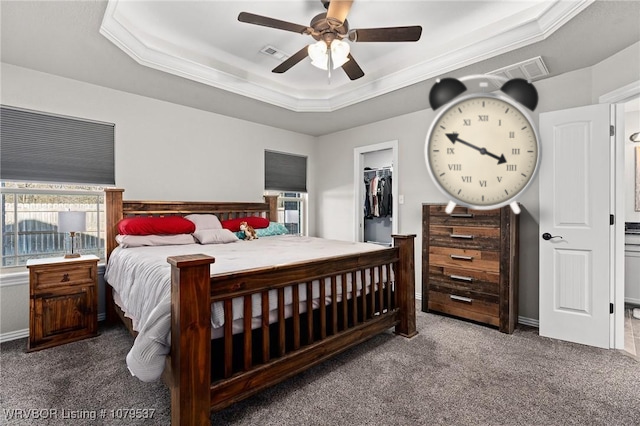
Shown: h=3 m=49
